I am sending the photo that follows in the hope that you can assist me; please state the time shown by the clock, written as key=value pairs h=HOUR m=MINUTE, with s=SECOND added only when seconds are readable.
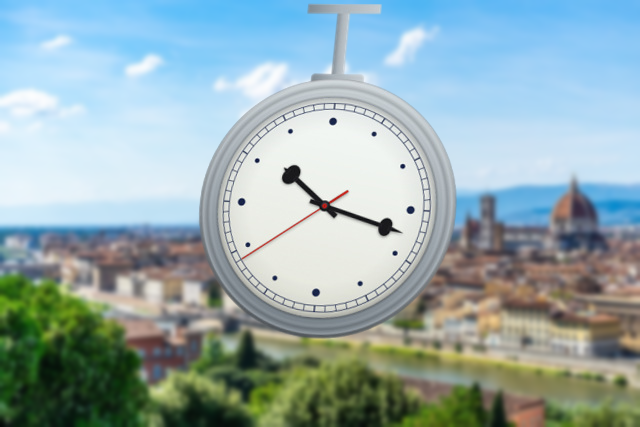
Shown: h=10 m=17 s=39
